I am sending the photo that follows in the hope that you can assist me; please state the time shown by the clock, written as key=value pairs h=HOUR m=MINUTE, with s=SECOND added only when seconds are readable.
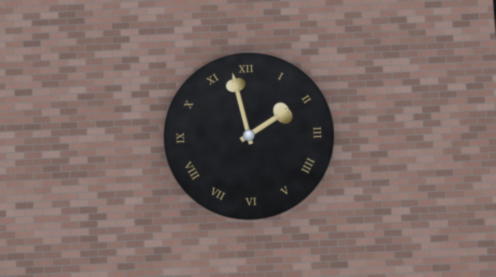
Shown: h=1 m=58
